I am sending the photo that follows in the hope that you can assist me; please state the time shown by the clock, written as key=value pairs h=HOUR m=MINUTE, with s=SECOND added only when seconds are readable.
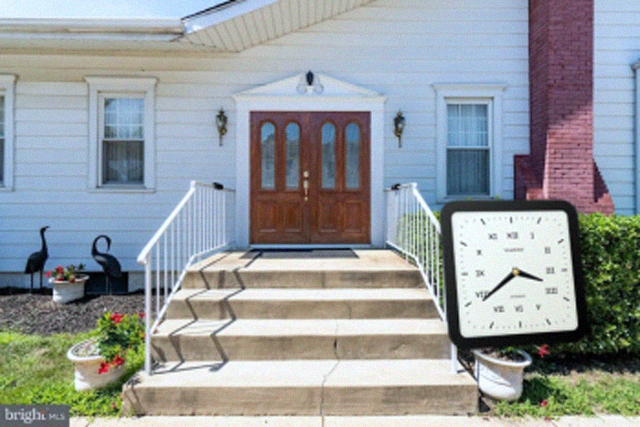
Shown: h=3 m=39
